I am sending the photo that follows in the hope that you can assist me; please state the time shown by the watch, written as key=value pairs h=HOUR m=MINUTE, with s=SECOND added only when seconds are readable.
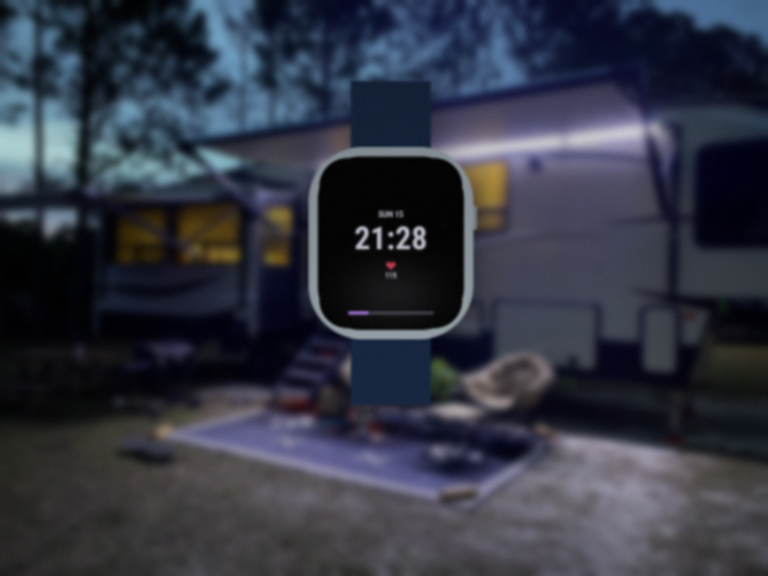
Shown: h=21 m=28
